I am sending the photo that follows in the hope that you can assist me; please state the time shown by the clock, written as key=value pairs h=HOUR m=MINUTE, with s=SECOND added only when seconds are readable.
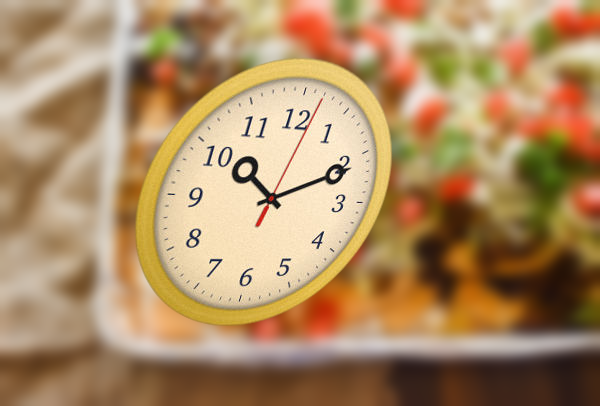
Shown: h=10 m=11 s=2
